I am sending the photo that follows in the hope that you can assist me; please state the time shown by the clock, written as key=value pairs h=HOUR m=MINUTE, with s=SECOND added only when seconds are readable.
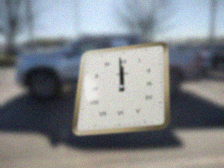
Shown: h=11 m=59
